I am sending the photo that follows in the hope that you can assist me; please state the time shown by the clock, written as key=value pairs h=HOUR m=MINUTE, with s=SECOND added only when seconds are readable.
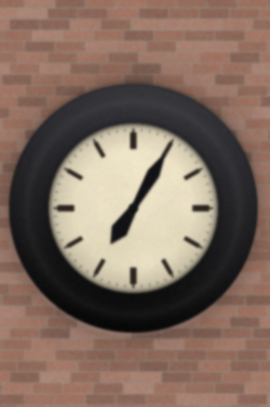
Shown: h=7 m=5
